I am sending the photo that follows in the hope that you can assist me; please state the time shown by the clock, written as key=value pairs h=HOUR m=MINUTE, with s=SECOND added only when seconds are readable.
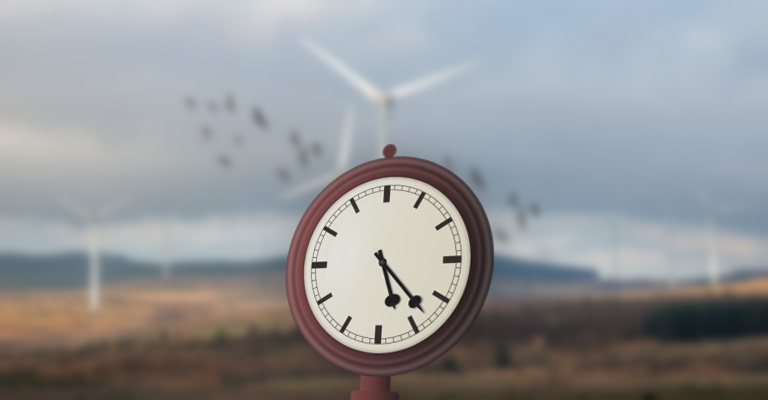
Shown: h=5 m=23
